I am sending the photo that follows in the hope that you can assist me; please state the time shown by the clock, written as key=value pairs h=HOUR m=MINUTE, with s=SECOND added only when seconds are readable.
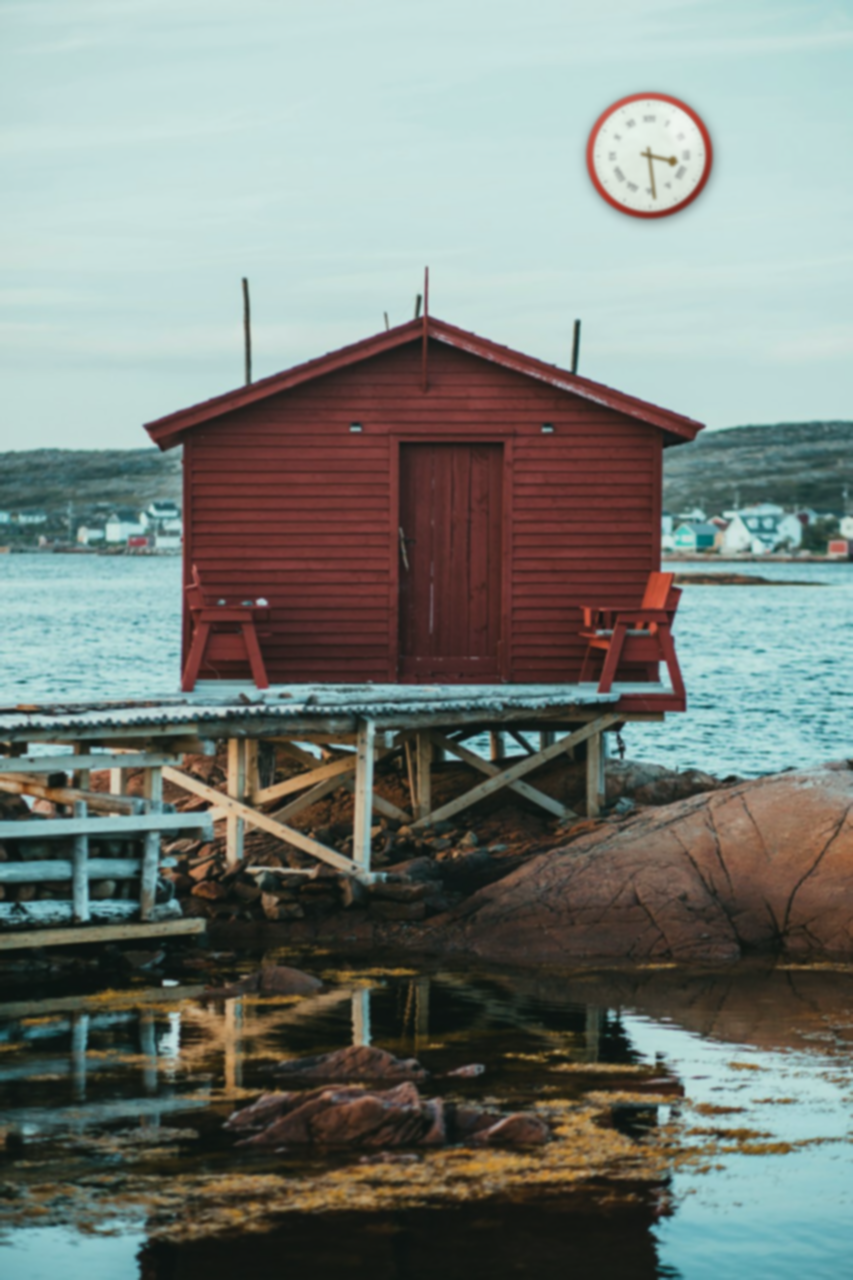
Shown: h=3 m=29
